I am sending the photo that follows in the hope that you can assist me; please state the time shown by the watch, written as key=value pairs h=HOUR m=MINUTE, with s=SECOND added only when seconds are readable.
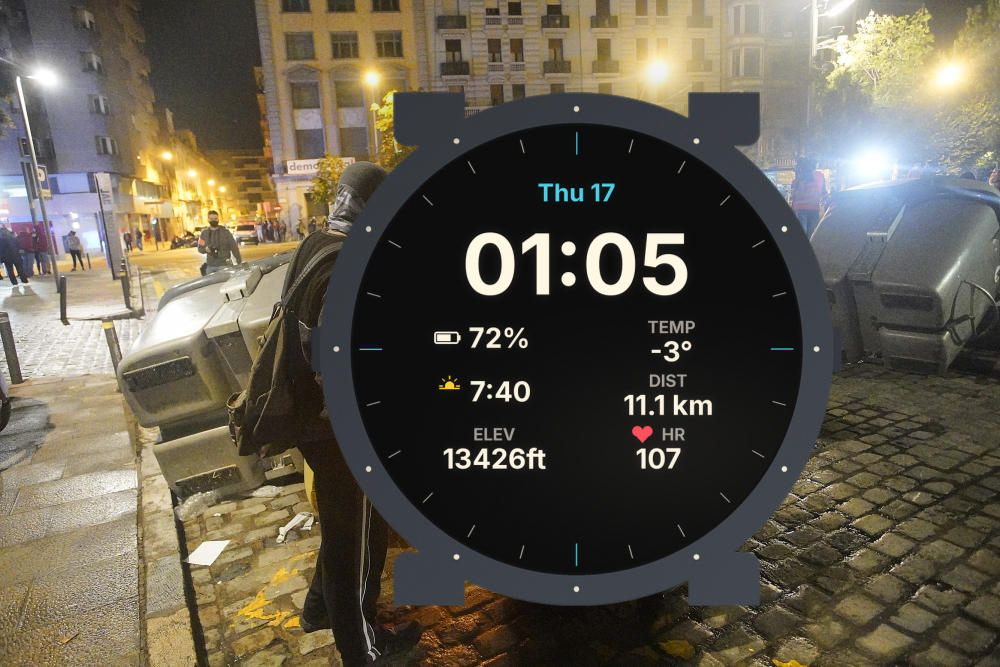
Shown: h=1 m=5
